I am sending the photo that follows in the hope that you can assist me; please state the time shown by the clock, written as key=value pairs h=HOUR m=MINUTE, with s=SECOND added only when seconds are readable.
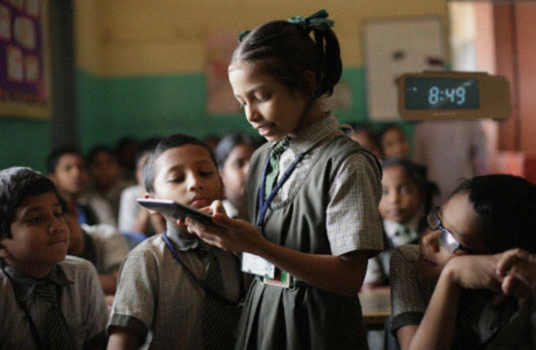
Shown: h=8 m=49
